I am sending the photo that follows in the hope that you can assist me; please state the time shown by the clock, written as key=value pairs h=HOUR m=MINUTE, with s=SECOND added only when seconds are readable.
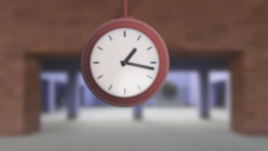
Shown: h=1 m=17
